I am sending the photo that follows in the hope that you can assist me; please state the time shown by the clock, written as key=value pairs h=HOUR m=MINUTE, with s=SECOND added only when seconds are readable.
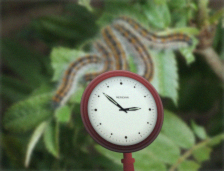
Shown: h=2 m=52
